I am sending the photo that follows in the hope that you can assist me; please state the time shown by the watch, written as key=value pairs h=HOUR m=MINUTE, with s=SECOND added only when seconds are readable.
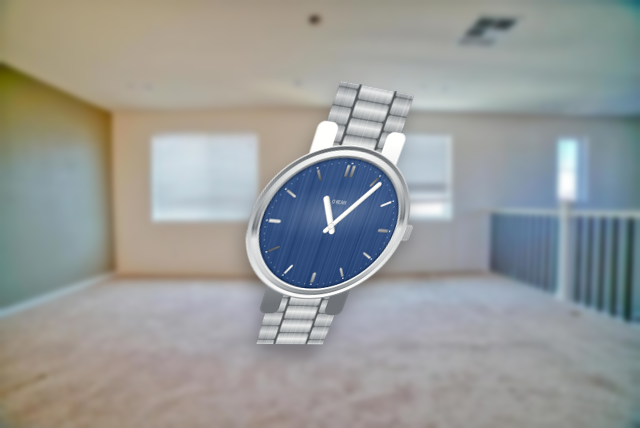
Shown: h=11 m=6
